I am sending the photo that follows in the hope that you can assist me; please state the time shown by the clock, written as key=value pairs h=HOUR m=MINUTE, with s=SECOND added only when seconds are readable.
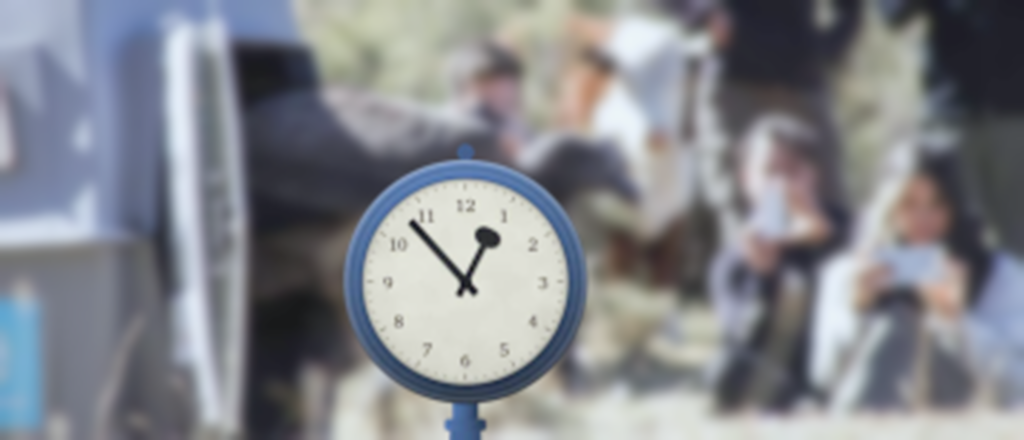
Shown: h=12 m=53
